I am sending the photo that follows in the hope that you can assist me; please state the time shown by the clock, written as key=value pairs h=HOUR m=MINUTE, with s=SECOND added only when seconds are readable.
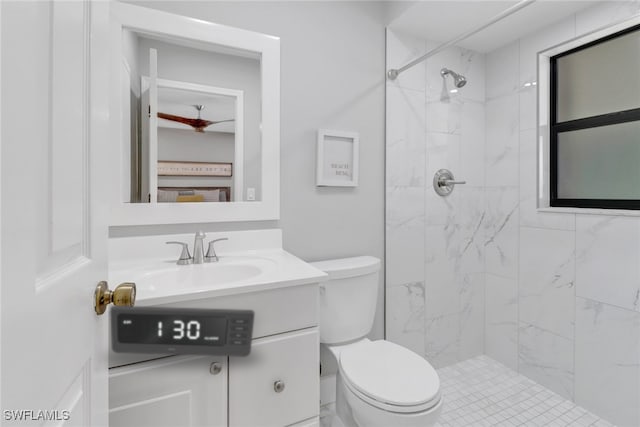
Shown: h=1 m=30
